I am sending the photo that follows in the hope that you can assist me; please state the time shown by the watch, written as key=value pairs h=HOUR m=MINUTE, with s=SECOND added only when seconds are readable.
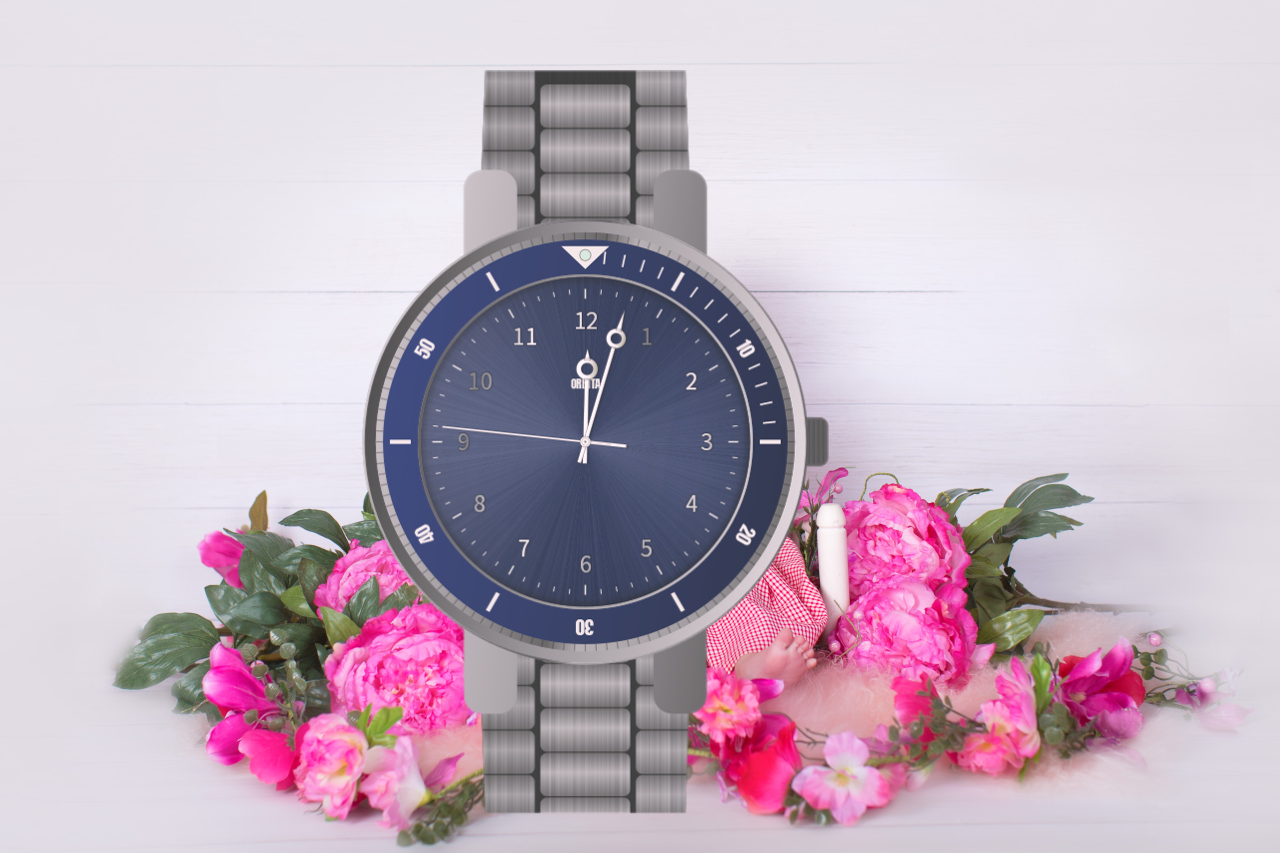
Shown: h=12 m=2 s=46
